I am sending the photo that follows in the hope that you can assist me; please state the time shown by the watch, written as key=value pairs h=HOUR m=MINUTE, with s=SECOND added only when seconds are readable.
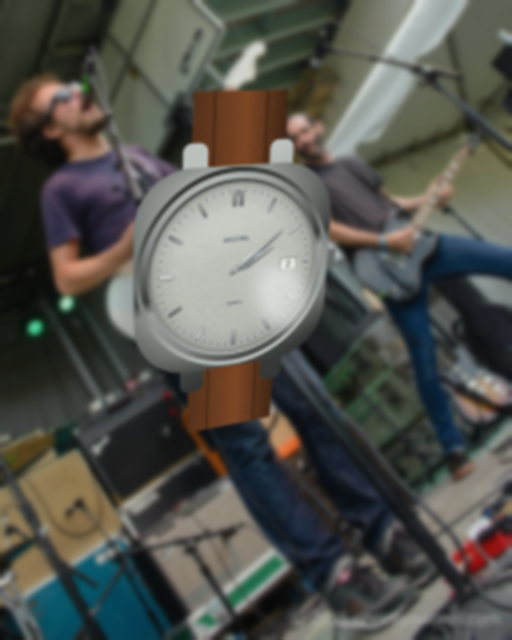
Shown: h=2 m=9
